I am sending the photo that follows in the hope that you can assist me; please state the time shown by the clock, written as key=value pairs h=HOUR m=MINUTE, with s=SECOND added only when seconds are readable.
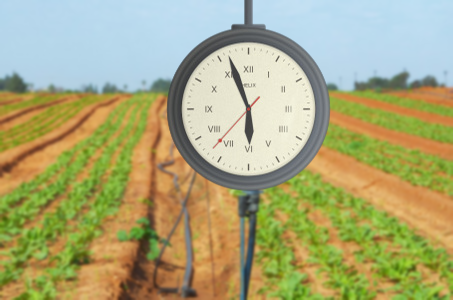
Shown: h=5 m=56 s=37
